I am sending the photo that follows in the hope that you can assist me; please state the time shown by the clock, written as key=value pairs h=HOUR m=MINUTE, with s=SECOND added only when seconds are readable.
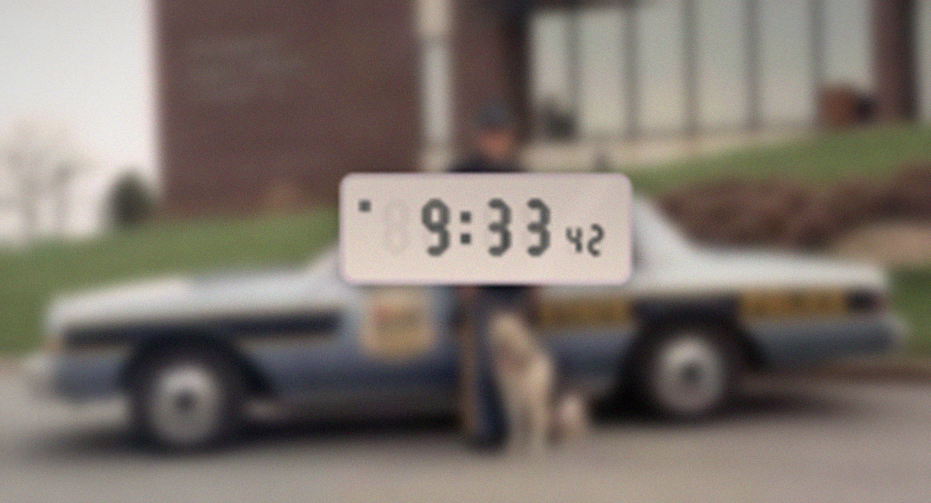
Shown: h=9 m=33 s=42
